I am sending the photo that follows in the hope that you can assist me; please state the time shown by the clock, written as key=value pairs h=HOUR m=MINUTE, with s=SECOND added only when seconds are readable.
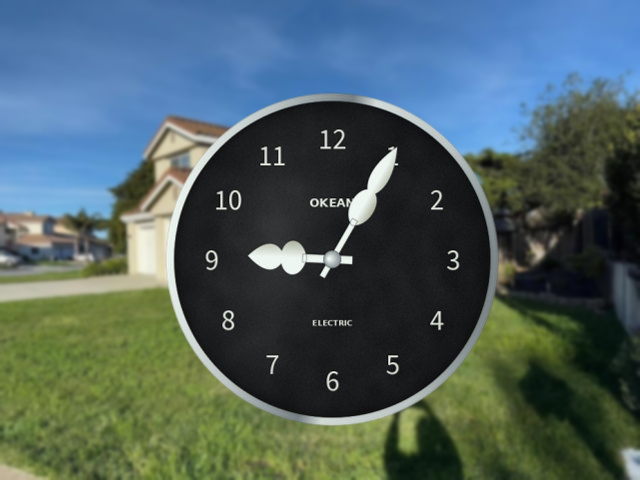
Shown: h=9 m=5
